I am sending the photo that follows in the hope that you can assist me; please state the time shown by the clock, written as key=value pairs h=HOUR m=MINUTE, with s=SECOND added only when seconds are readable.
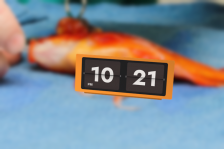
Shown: h=10 m=21
